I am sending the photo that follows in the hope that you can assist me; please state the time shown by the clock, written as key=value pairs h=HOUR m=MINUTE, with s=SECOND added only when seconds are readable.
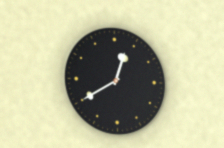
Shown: h=12 m=40
